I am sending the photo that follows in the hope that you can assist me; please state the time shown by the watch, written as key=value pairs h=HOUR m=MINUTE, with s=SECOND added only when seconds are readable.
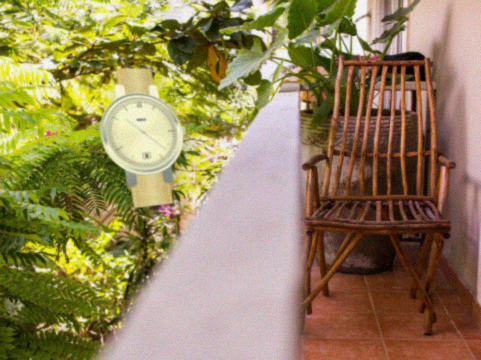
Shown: h=10 m=22
